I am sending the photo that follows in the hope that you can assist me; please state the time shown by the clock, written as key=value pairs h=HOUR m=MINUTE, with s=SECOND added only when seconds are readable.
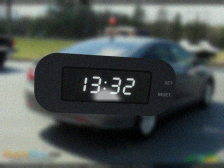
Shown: h=13 m=32
